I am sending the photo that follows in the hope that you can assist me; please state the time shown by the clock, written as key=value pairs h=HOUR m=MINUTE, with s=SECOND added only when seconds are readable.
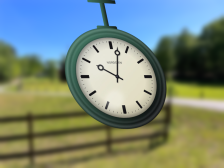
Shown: h=10 m=2
